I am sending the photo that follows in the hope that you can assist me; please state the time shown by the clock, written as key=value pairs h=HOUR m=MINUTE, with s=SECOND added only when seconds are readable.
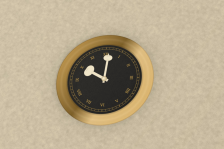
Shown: h=10 m=1
